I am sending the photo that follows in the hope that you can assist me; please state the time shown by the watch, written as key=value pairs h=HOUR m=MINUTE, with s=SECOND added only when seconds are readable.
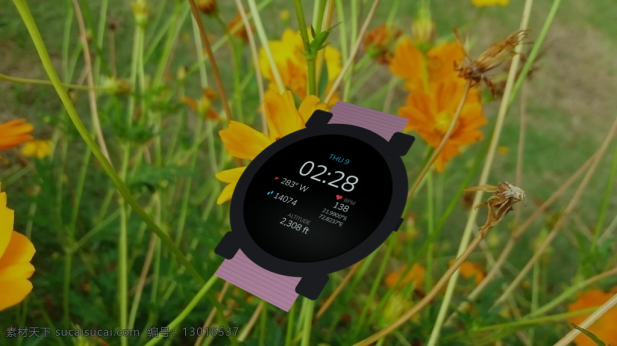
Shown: h=2 m=28
